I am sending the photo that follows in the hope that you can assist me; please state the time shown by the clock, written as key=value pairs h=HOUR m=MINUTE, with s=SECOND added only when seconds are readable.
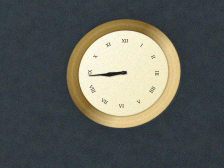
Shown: h=8 m=44
